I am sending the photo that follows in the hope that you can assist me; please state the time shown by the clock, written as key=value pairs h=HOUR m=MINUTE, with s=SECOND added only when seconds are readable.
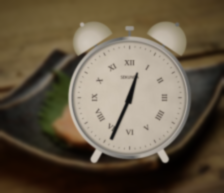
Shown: h=12 m=34
